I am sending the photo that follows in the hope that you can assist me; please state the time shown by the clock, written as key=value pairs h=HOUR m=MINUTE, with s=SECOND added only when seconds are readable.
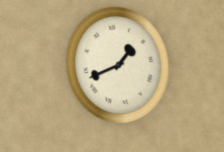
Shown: h=1 m=43
